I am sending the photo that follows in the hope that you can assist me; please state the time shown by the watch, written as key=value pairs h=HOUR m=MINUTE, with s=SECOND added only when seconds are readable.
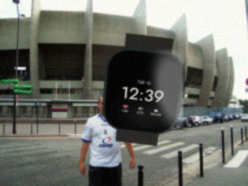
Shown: h=12 m=39
